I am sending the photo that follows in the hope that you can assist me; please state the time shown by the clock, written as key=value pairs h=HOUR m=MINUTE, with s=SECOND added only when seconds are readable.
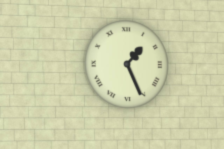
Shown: h=1 m=26
